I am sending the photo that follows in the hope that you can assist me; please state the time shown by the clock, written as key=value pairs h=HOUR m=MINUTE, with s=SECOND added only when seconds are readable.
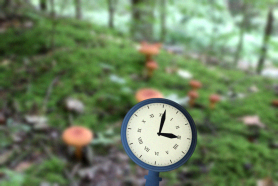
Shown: h=3 m=1
